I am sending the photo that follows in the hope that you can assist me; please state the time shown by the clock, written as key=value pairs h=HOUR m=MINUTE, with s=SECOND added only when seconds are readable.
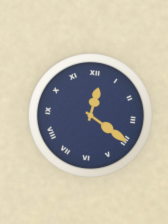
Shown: h=12 m=20
